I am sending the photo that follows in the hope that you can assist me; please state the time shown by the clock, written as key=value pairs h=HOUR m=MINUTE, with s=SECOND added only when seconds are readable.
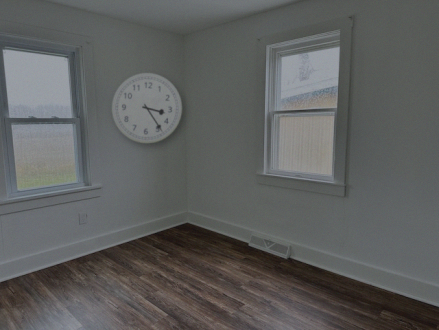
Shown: h=3 m=24
